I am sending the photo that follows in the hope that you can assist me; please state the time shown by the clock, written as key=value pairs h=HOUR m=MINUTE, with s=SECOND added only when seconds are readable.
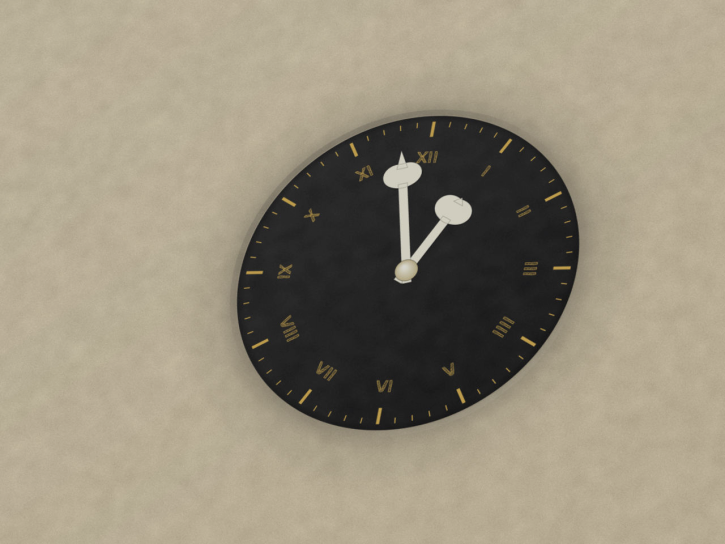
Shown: h=12 m=58
